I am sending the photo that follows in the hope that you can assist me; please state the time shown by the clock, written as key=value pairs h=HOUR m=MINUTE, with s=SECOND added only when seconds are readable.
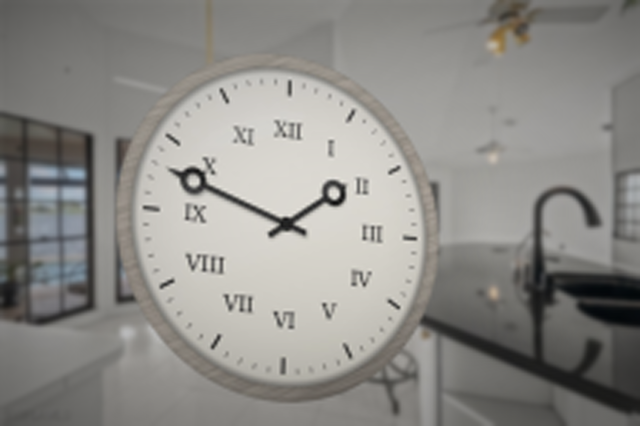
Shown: h=1 m=48
